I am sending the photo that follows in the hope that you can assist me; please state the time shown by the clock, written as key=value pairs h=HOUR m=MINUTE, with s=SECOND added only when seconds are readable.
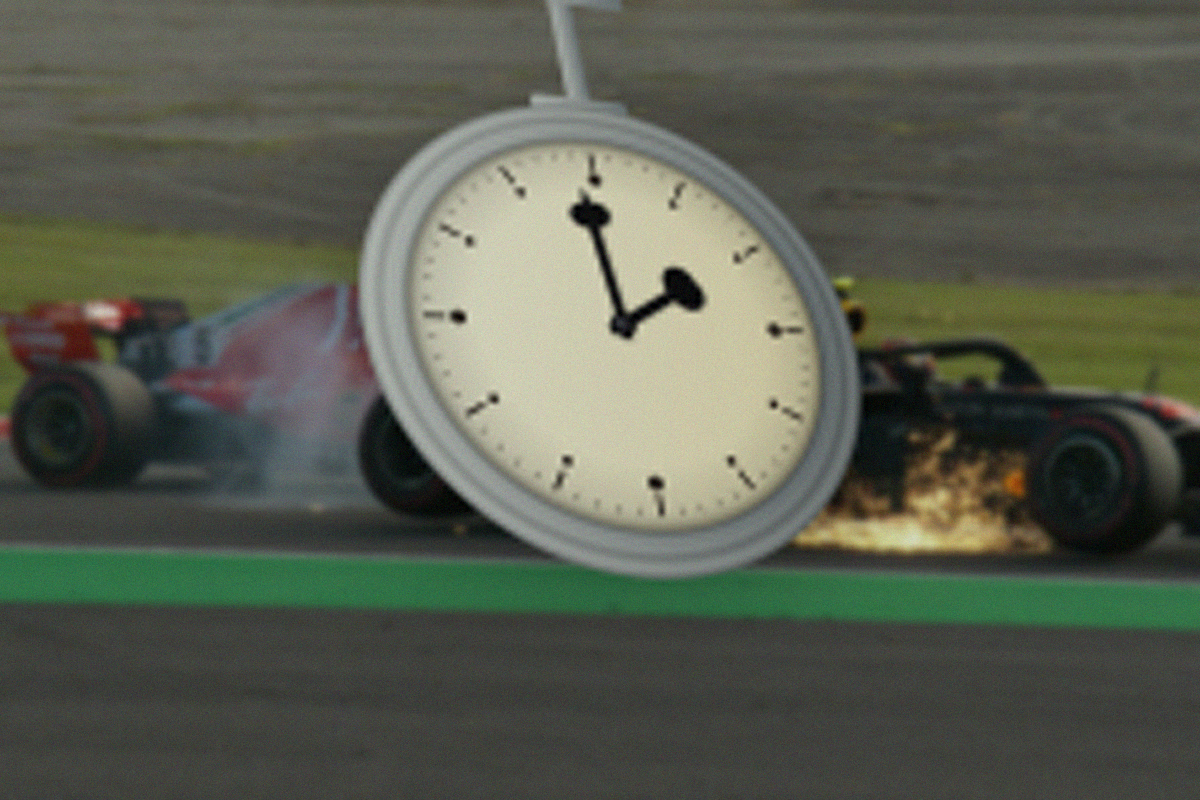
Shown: h=1 m=59
